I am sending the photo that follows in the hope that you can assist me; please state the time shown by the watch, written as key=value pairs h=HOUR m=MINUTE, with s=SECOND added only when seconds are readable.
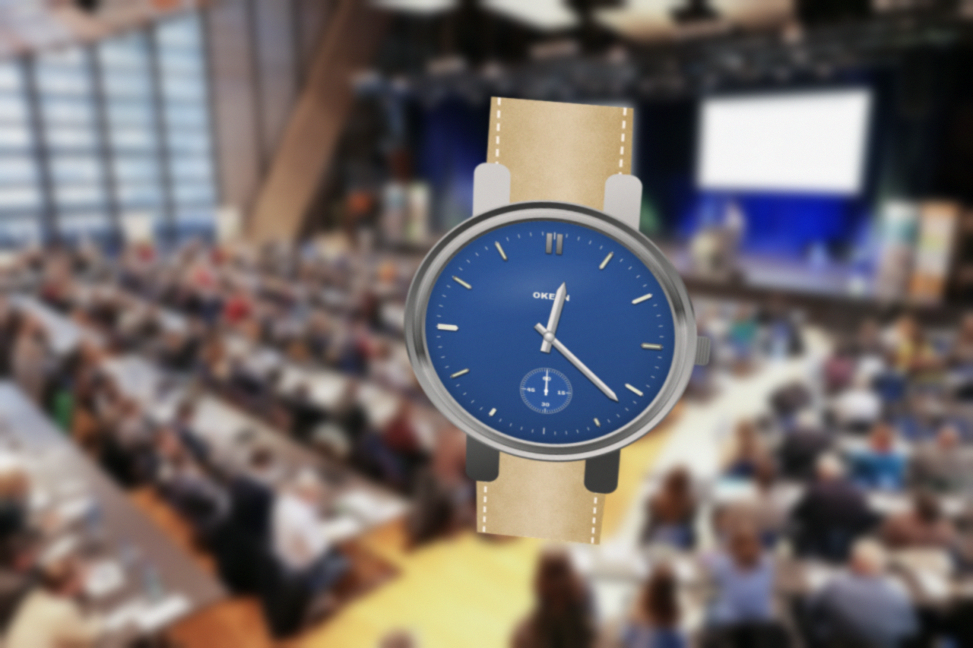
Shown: h=12 m=22
